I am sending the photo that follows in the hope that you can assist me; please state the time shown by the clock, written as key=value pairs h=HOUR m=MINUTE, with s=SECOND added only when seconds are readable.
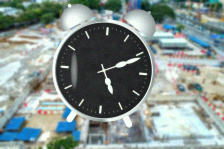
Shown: h=5 m=11
